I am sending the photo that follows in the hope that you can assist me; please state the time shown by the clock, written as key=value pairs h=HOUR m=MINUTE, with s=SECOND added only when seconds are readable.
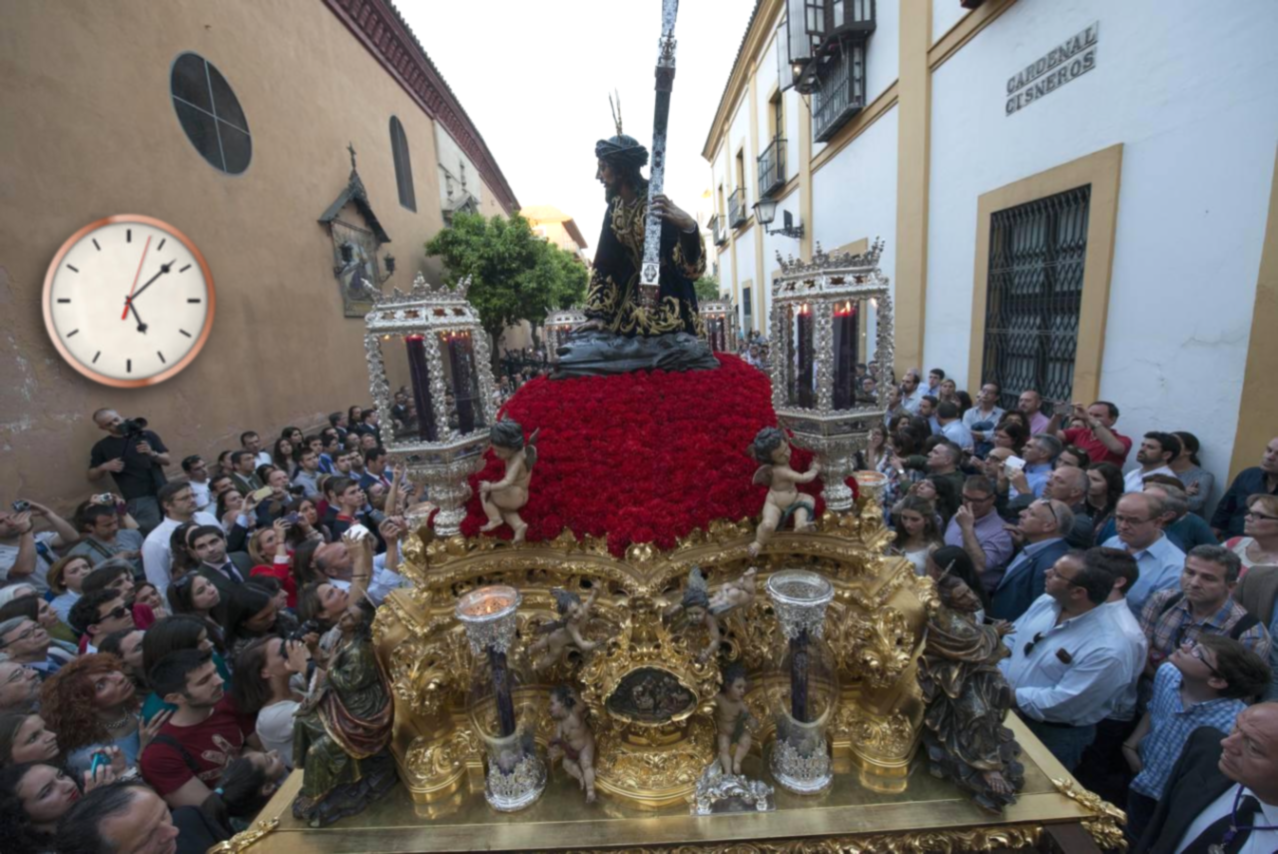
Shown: h=5 m=8 s=3
